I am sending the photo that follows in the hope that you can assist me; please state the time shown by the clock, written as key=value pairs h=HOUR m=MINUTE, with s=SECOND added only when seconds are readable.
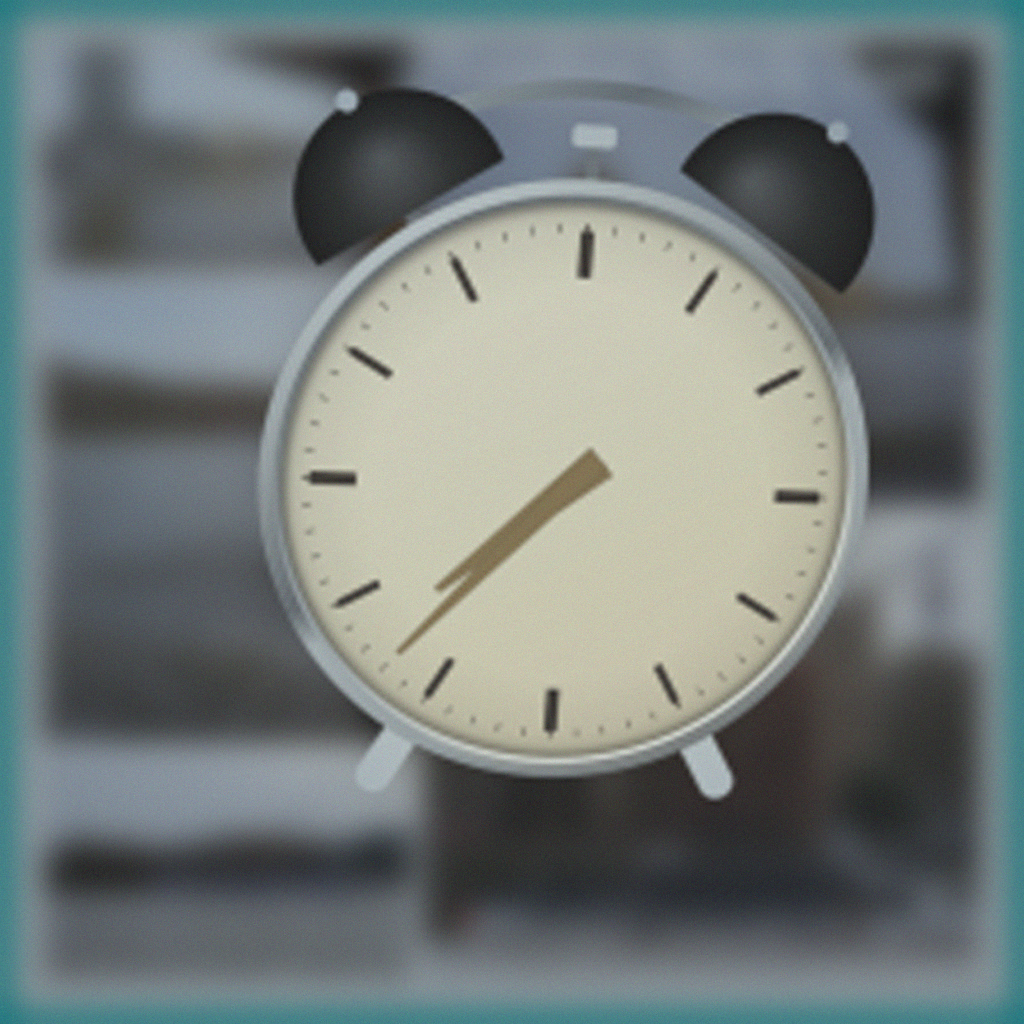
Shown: h=7 m=37
